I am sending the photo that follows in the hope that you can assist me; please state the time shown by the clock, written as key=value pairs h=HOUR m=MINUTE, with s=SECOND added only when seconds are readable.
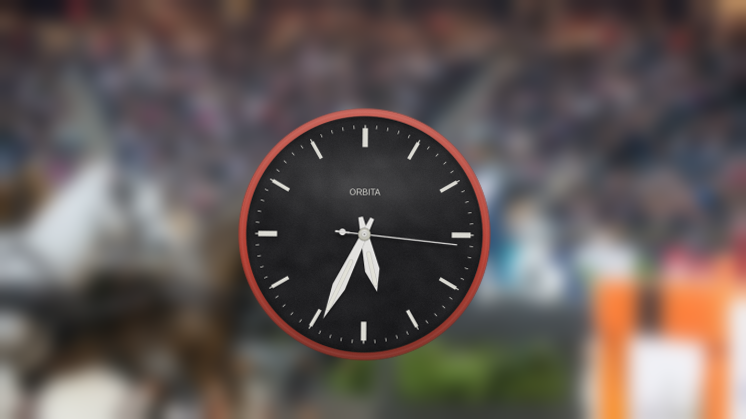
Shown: h=5 m=34 s=16
